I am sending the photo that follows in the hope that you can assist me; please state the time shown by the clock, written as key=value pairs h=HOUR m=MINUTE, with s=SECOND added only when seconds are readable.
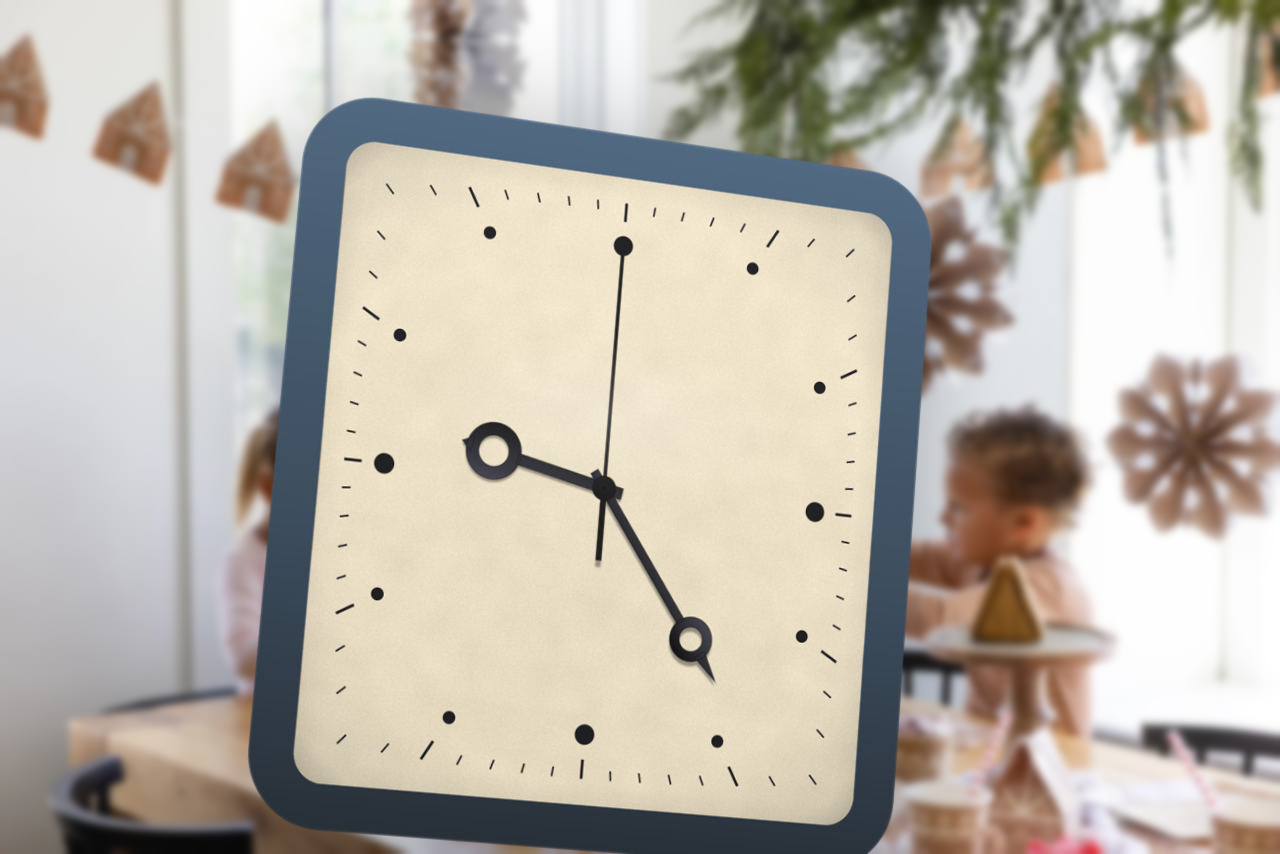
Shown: h=9 m=24 s=0
